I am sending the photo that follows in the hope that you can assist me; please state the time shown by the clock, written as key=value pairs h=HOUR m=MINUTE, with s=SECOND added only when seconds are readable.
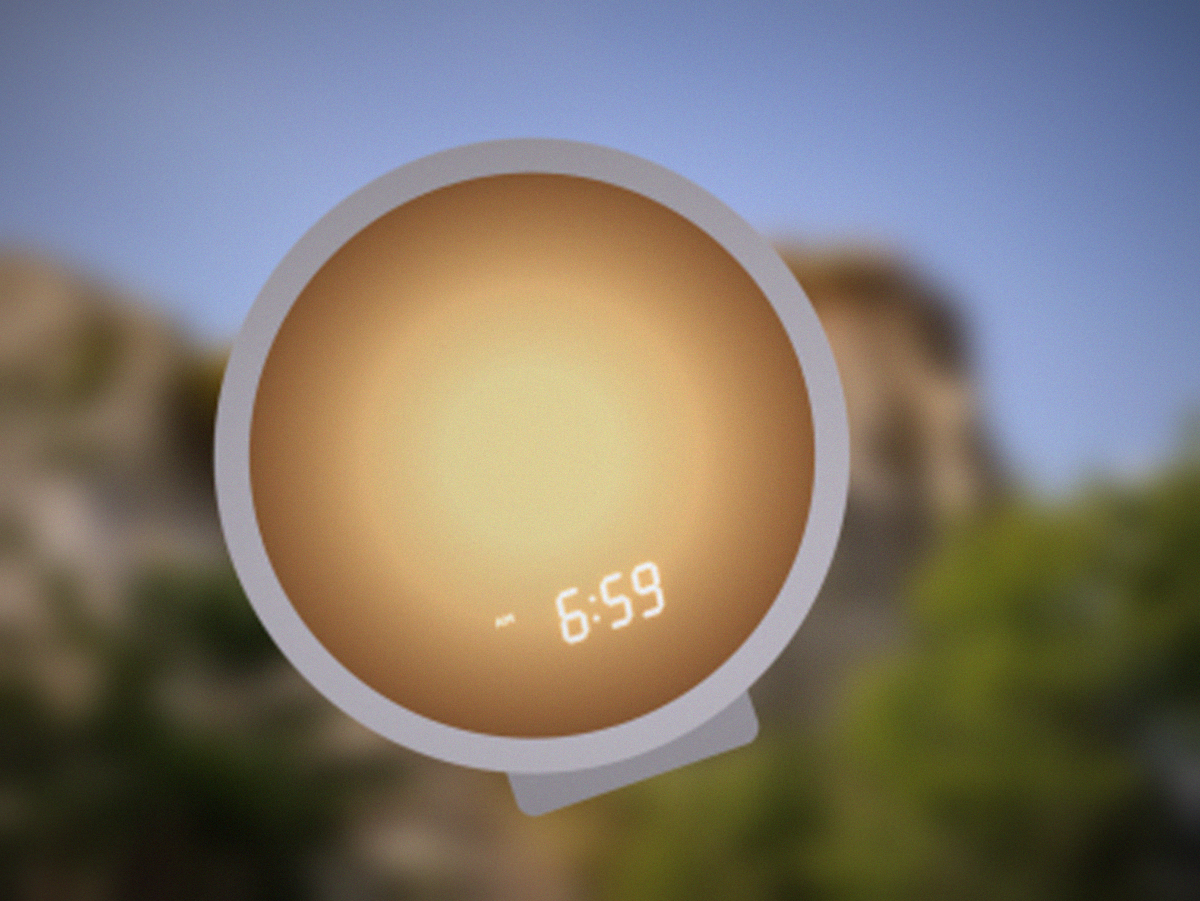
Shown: h=6 m=59
